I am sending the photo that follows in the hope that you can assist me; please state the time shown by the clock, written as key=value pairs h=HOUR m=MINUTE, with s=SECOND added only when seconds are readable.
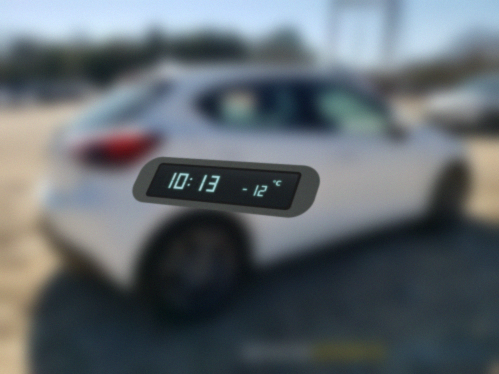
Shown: h=10 m=13
